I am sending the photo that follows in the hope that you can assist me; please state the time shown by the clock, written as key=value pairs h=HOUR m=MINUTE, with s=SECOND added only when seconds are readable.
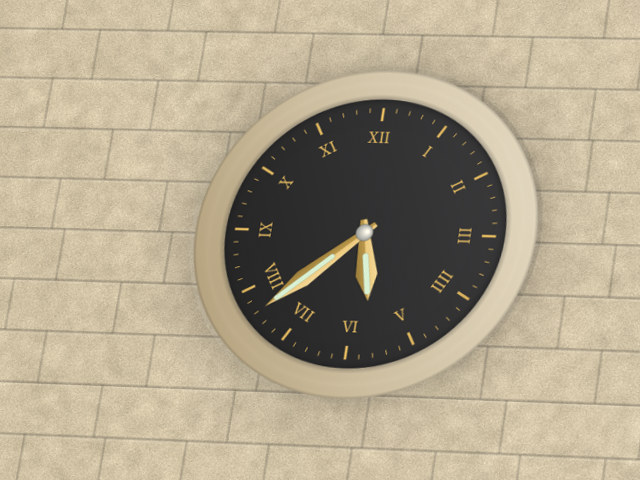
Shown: h=5 m=38
